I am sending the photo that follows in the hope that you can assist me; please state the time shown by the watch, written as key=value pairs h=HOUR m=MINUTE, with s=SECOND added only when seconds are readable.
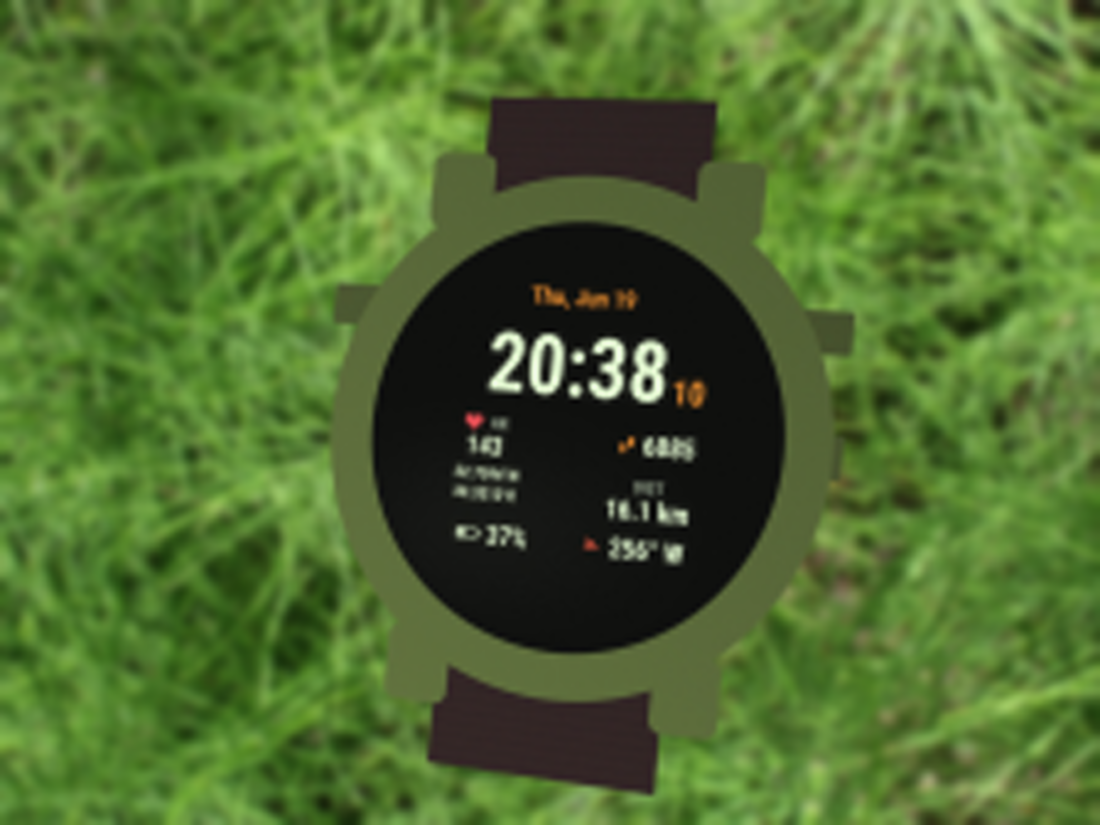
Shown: h=20 m=38
